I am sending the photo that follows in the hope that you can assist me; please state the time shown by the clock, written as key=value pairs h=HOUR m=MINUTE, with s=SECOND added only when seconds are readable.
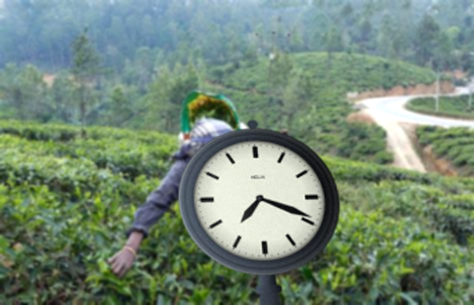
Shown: h=7 m=19
